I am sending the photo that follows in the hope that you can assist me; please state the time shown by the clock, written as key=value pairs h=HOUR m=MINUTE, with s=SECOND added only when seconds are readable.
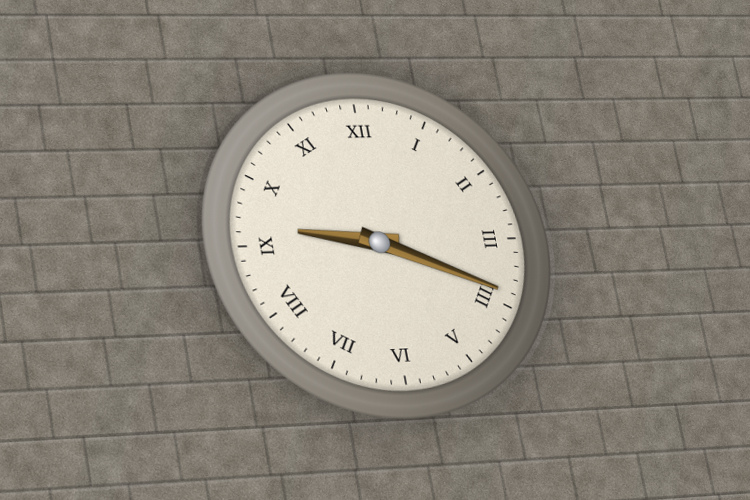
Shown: h=9 m=19
